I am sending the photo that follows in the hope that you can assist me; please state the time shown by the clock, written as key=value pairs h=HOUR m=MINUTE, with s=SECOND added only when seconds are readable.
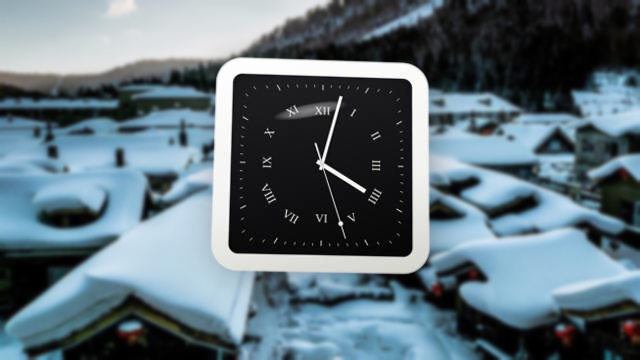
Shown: h=4 m=2 s=27
